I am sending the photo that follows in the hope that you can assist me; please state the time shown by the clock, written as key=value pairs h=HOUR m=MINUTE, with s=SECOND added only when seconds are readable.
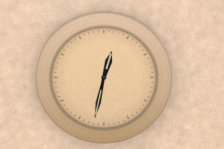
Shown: h=12 m=32
